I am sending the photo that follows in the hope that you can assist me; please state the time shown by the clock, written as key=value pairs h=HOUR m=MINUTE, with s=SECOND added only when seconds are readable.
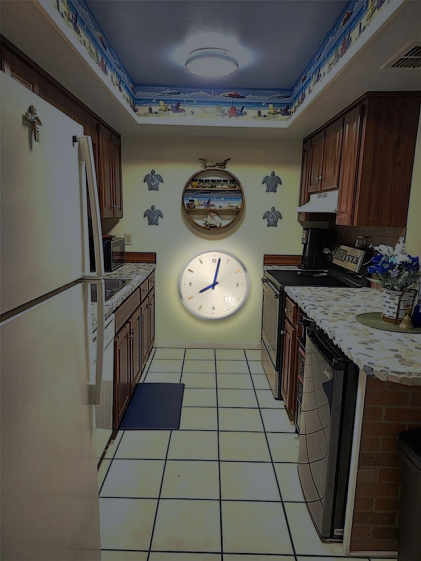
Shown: h=8 m=2
